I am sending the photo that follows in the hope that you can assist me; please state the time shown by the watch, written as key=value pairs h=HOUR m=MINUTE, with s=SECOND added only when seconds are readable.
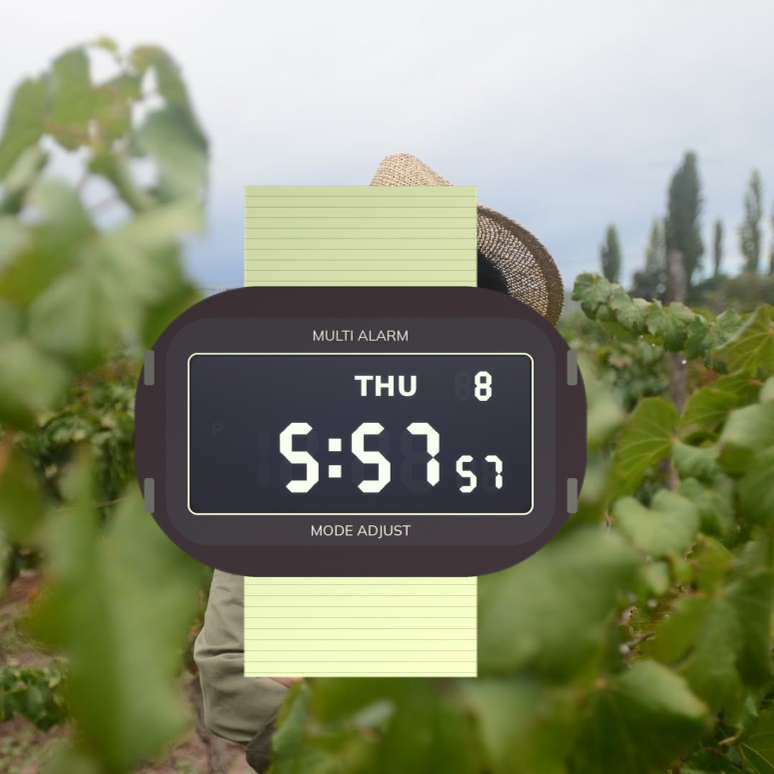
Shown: h=5 m=57 s=57
